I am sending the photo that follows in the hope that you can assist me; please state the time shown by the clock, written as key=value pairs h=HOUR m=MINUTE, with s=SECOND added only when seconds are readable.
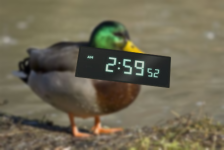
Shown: h=2 m=59 s=52
